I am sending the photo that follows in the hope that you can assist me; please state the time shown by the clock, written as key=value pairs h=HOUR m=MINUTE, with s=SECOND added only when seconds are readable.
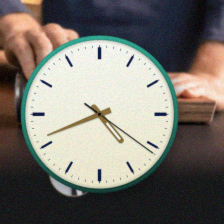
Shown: h=4 m=41 s=21
